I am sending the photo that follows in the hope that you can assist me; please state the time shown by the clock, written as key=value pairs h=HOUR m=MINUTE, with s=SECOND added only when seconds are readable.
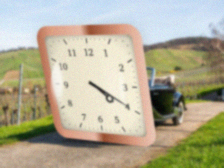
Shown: h=4 m=20
